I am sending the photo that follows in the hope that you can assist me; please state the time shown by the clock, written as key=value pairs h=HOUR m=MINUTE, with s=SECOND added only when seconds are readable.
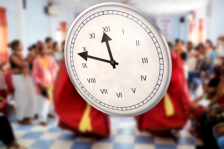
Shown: h=11 m=48
